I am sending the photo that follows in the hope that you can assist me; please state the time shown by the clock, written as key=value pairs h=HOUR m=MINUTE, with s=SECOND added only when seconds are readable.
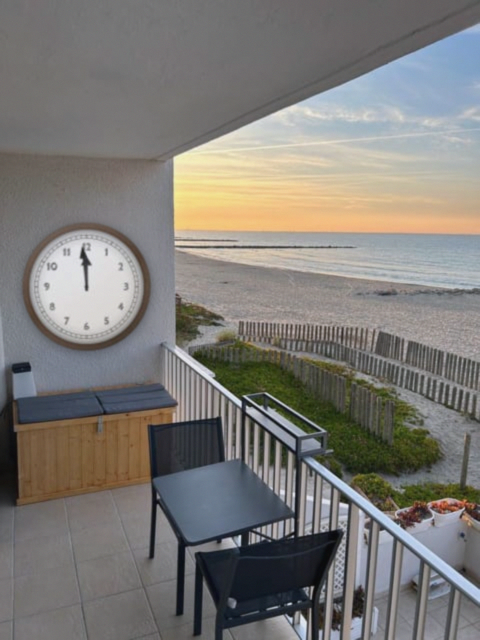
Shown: h=11 m=59
